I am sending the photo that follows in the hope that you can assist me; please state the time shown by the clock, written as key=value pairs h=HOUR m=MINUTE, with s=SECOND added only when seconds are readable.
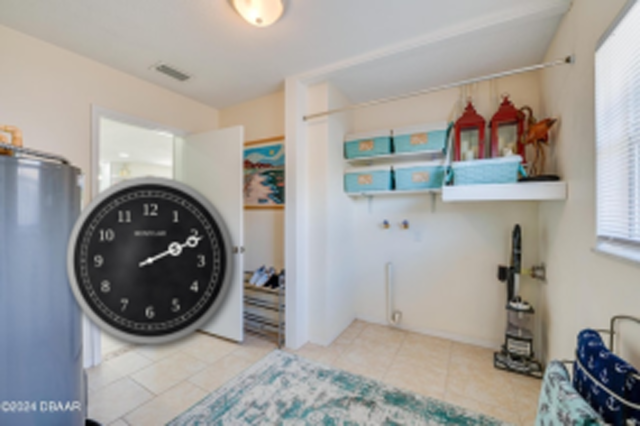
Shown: h=2 m=11
